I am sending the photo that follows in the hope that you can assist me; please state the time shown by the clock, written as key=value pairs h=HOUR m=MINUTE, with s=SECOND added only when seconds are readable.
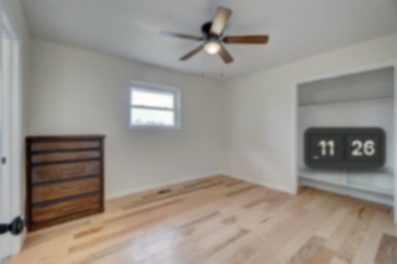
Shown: h=11 m=26
